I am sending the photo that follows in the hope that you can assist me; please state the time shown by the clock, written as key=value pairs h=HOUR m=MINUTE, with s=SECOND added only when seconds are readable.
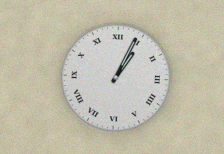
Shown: h=1 m=4
